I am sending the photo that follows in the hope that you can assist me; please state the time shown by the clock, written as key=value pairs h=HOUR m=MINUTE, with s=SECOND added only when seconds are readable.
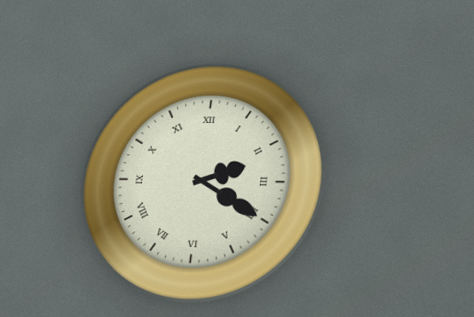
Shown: h=2 m=20
